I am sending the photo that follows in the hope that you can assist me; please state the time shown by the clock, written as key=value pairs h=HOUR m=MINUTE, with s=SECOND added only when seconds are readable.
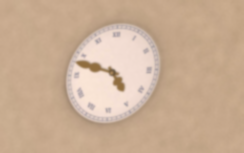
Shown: h=4 m=48
